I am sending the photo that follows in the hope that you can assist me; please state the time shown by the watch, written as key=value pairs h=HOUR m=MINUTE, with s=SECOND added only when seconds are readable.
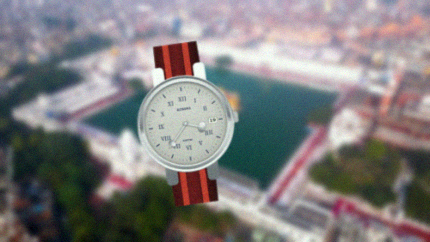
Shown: h=3 m=37
